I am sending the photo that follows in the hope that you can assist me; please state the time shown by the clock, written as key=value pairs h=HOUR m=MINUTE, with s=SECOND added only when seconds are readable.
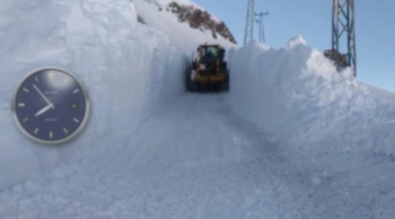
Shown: h=7 m=53
